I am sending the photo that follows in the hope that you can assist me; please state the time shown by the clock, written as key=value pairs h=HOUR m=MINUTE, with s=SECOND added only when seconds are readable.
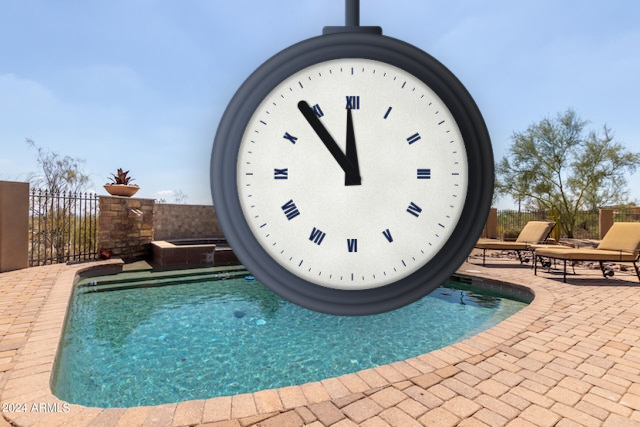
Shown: h=11 m=54
